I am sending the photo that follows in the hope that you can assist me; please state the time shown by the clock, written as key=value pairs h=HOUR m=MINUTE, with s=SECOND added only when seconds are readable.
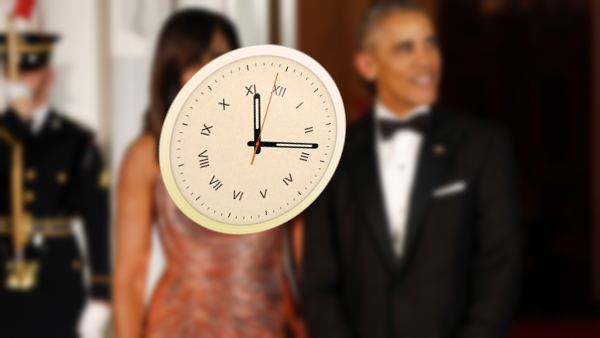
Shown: h=11 m=12 s=59
